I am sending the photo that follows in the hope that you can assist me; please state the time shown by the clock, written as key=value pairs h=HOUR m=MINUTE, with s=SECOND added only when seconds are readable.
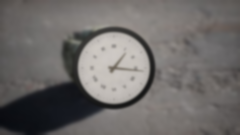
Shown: h=1 m=16
